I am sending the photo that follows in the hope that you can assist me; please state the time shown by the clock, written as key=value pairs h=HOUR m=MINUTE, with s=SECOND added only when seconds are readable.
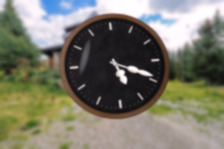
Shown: h=5 m=19
